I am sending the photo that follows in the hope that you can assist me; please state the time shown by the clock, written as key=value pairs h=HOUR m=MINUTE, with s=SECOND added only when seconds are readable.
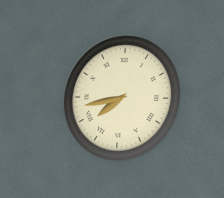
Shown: h=7 m=43
